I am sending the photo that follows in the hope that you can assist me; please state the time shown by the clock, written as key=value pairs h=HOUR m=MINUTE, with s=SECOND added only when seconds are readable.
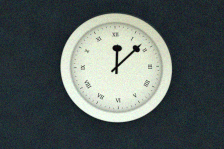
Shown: h=12 m=8
